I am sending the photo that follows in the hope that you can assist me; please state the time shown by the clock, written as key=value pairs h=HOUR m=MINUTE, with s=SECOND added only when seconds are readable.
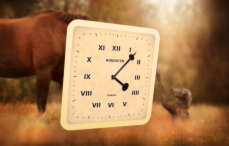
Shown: h=4 m=7
